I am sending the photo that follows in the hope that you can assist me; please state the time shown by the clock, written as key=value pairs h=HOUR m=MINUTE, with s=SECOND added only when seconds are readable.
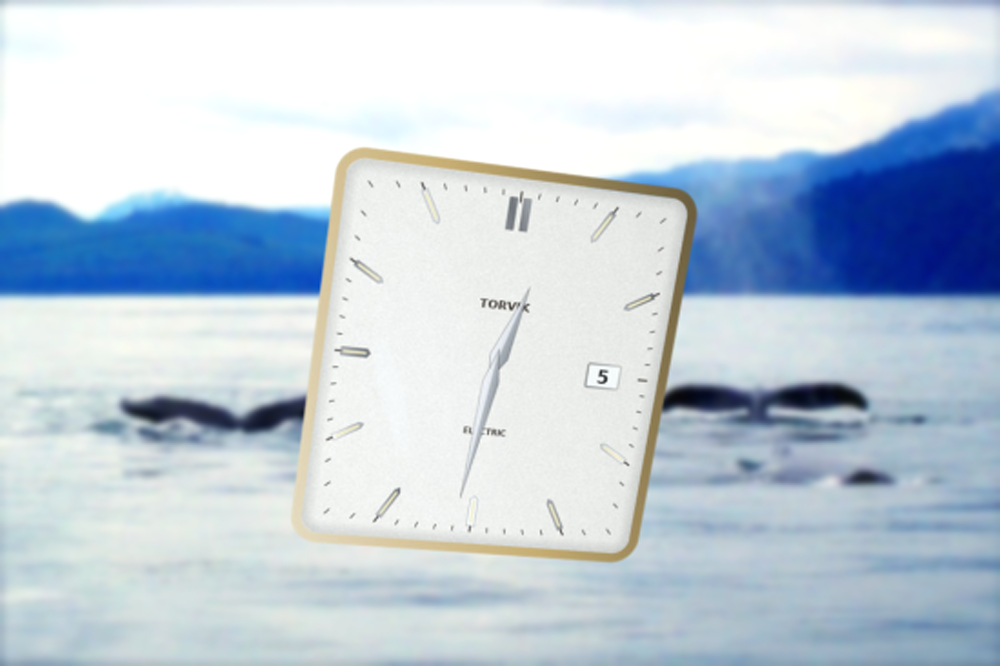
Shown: h=12 m=31
